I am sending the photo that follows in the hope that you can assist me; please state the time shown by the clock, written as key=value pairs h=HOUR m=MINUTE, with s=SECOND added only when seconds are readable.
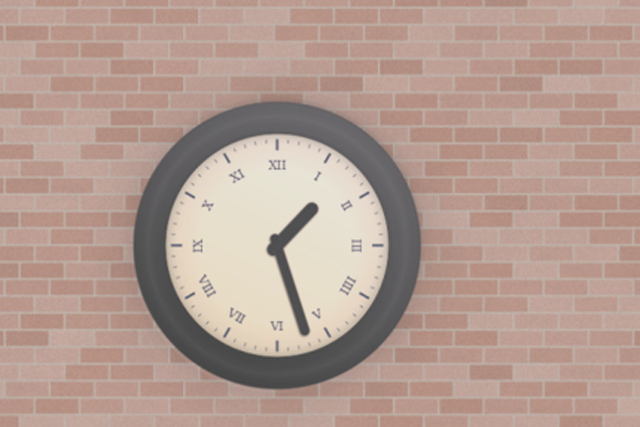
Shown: h=1 m=27
